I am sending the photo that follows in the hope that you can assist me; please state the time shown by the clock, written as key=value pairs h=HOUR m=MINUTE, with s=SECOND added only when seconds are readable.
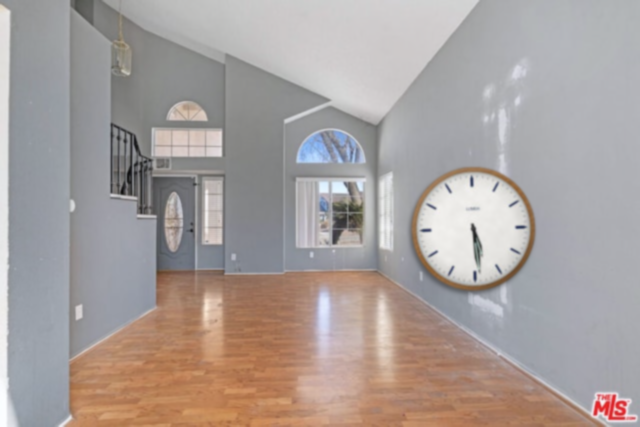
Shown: h=5 m=29
